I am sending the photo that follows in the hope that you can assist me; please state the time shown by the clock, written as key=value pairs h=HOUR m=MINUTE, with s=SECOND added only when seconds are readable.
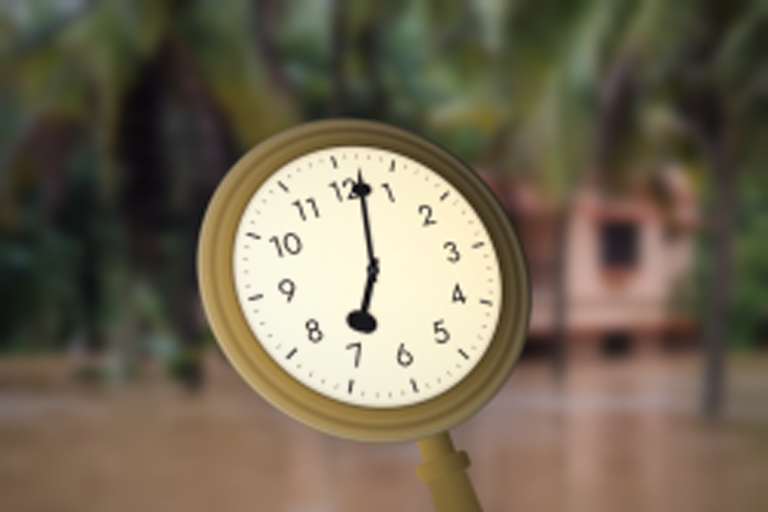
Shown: h=7 m=2
